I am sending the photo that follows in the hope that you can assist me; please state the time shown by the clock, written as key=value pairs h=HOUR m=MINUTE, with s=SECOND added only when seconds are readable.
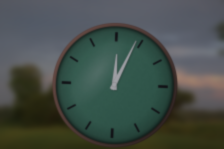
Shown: h=12 m=4
